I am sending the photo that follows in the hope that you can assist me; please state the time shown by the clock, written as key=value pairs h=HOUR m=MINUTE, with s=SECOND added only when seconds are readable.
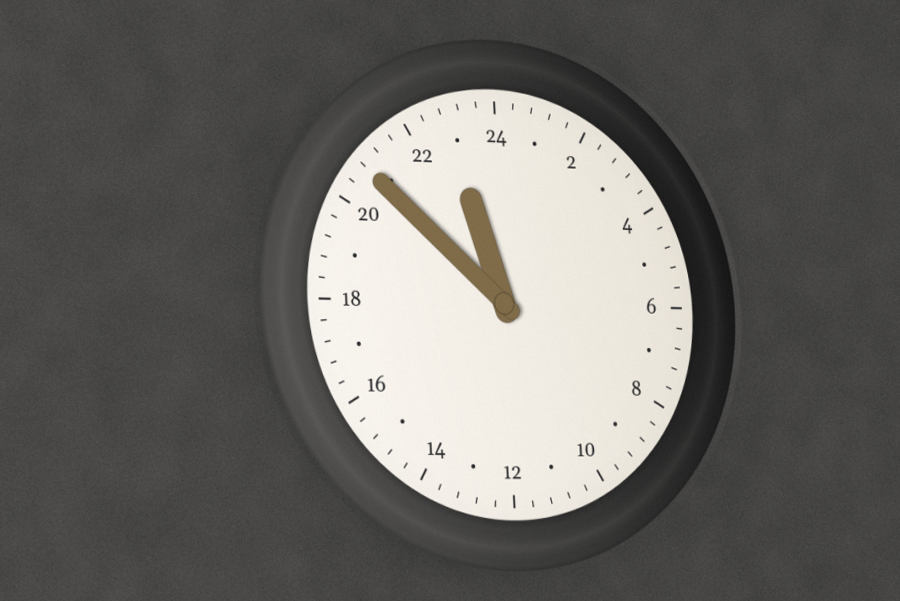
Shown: h=22 m=52
